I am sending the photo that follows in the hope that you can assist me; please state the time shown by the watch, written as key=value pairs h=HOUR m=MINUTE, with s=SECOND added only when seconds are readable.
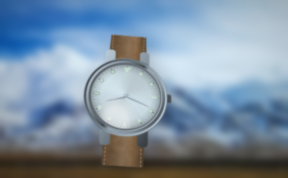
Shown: h=8 m=19
